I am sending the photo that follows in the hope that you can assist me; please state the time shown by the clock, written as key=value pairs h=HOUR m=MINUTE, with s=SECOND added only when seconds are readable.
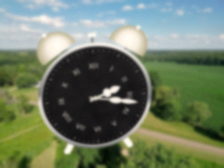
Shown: h=2 m=17
